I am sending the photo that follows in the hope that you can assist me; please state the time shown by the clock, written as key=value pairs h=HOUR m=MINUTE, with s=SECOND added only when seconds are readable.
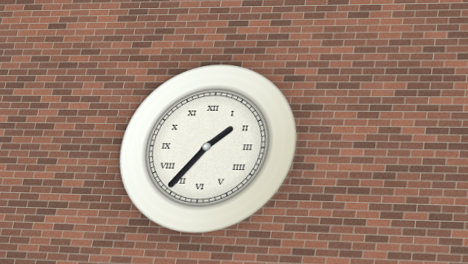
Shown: h=1 m=36
